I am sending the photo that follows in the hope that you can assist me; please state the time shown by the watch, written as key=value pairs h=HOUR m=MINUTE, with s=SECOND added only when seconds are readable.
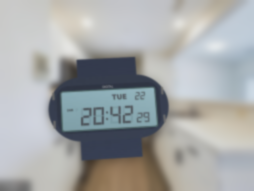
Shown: h=20 m=42
